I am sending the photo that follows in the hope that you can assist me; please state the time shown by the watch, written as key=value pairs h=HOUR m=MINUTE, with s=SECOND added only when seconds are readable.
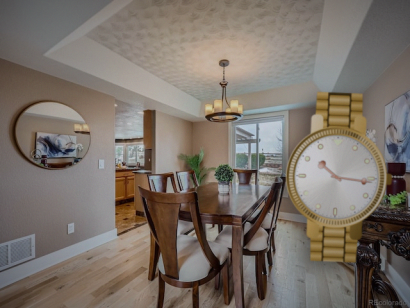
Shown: h=10 m=16
